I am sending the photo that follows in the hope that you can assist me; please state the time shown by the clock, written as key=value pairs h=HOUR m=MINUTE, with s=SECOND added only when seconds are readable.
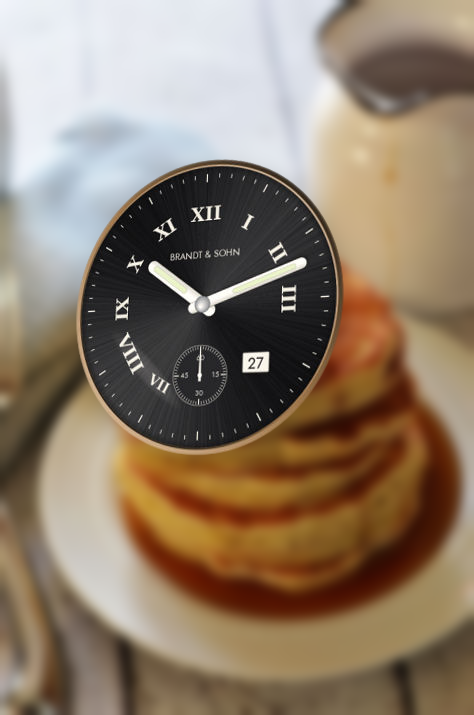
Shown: h=10 m=12
